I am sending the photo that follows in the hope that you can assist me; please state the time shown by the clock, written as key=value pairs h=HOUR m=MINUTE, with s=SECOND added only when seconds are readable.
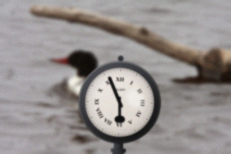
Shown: h=5 m=56
